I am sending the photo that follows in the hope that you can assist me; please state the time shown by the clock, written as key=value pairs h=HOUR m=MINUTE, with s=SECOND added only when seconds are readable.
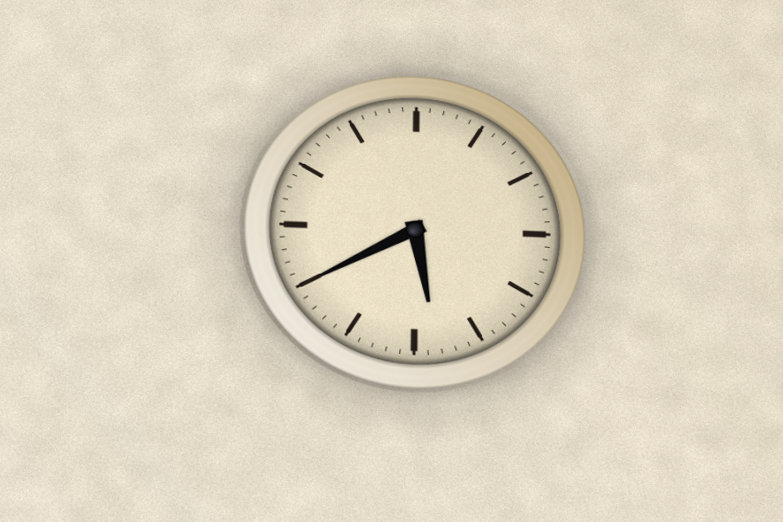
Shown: h=5 m=40
